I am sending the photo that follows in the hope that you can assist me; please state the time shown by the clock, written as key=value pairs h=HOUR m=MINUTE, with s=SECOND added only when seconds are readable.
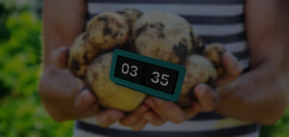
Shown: h=3 m=35
